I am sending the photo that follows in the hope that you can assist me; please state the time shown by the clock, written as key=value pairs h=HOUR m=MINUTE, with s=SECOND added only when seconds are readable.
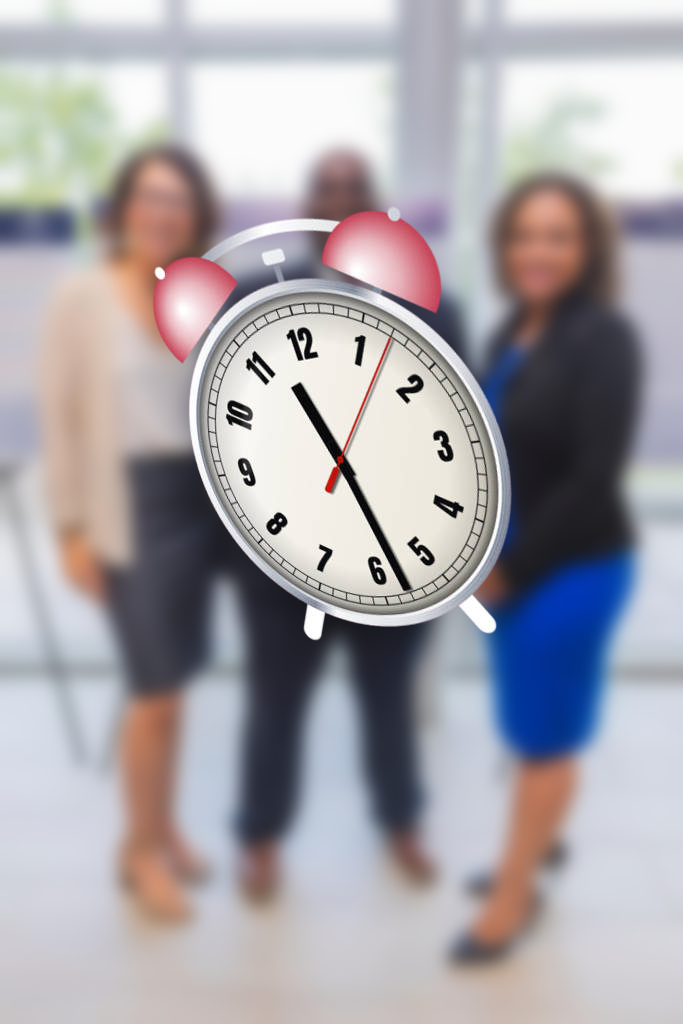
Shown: h=11 m=28 s=7
